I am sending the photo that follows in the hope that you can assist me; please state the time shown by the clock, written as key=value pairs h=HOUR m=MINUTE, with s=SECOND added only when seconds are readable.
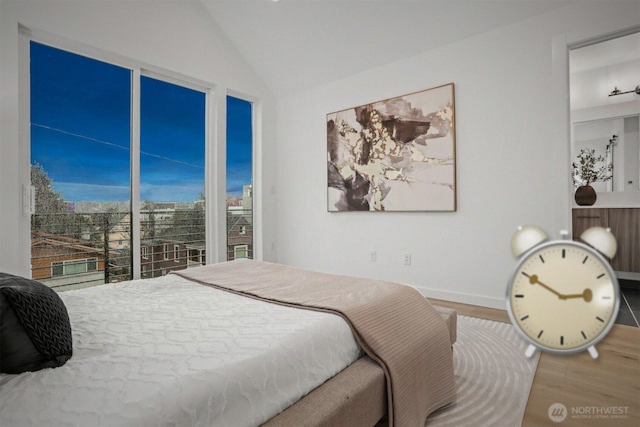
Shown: h=2 m=50
